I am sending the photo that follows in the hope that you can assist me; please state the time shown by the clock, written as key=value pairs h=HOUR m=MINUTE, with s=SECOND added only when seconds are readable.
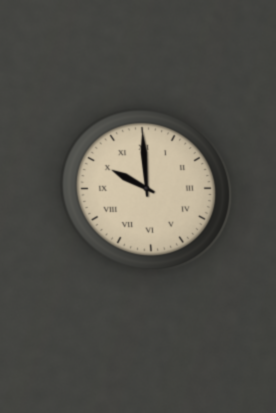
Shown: h=10 m=0
